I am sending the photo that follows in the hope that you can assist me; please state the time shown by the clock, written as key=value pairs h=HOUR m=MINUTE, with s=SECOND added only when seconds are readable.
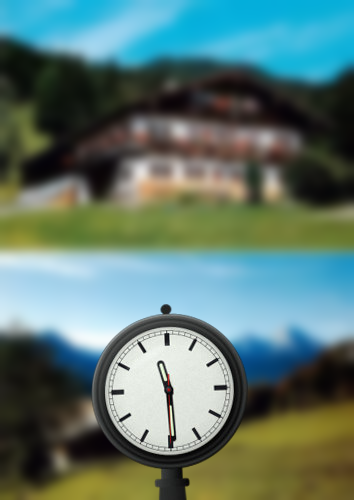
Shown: h=11 m=29 s=30
